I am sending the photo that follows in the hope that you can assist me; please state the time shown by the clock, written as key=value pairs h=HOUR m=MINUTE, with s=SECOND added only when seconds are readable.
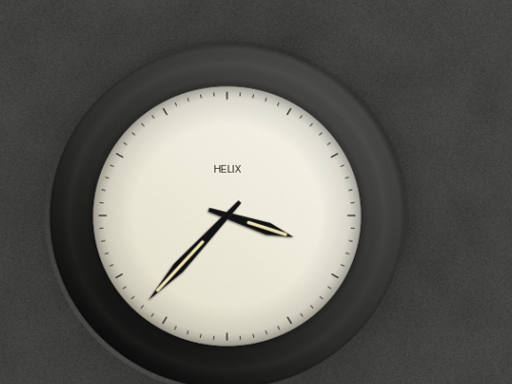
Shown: h=3 m=37
